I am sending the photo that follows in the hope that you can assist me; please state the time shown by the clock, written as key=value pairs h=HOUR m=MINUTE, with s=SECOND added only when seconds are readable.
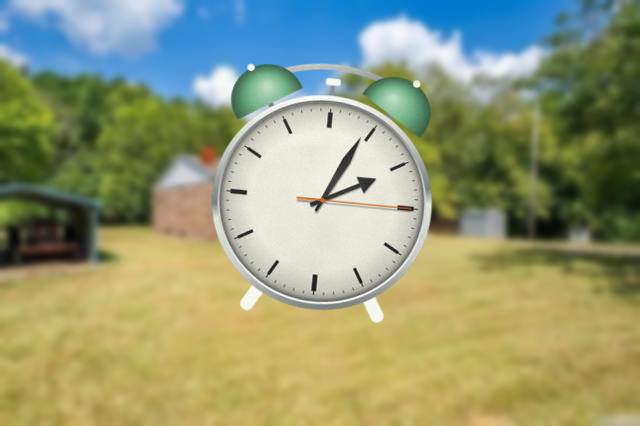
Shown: h=2 m=4 s=15
